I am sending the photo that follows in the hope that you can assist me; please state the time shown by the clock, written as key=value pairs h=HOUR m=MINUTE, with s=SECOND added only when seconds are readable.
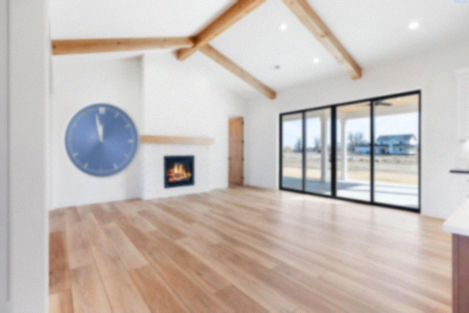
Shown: h=11 m=58
